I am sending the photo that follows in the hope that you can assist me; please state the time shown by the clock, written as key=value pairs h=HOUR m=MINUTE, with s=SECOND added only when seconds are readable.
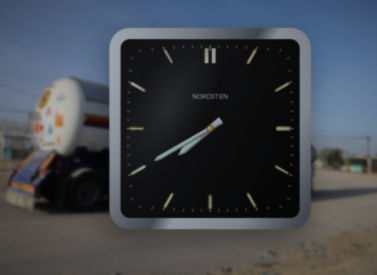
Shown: h=7 m=40
